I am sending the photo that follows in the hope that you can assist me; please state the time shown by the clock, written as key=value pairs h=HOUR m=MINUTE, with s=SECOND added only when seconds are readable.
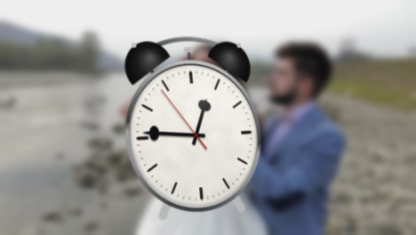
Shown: h=12 m=45 s=54
